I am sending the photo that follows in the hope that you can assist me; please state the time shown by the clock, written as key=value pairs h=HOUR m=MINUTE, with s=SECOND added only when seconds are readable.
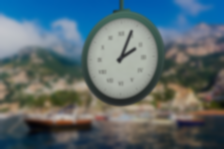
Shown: h=2 m=4
